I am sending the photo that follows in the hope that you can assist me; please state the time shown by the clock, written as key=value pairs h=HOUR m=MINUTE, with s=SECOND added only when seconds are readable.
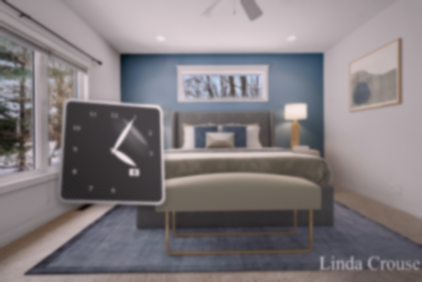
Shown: h=4 m=5
